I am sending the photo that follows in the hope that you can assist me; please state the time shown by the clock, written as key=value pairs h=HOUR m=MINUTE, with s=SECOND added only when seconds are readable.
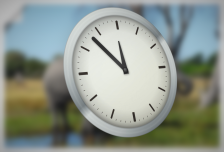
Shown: h=11 m=53
